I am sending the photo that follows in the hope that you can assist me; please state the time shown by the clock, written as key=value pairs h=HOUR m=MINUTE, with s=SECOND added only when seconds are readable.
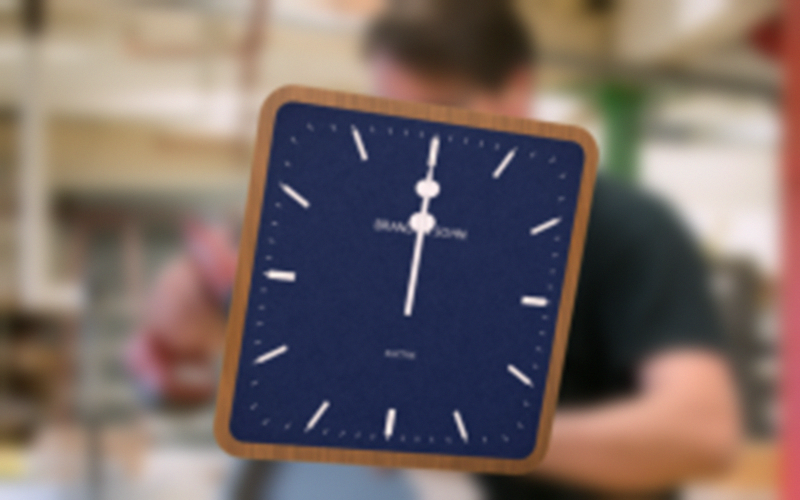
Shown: h=12 m=0
